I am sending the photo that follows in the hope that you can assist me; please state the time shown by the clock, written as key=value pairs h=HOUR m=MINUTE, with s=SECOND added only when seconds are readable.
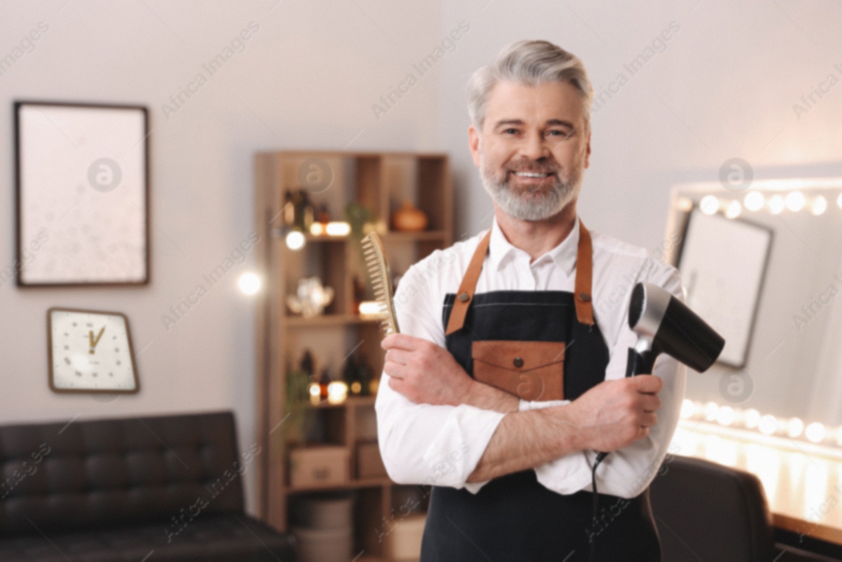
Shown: h=12 m=5
